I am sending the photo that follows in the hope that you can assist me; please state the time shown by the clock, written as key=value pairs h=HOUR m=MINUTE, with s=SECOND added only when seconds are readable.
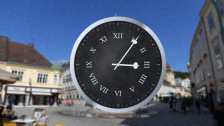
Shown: h=3 m=6
